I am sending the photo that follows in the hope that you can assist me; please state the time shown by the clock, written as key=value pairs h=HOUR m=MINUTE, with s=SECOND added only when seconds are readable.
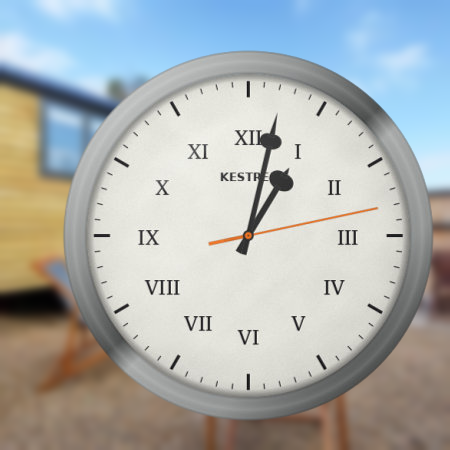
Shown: h=1 m=2 s=13
